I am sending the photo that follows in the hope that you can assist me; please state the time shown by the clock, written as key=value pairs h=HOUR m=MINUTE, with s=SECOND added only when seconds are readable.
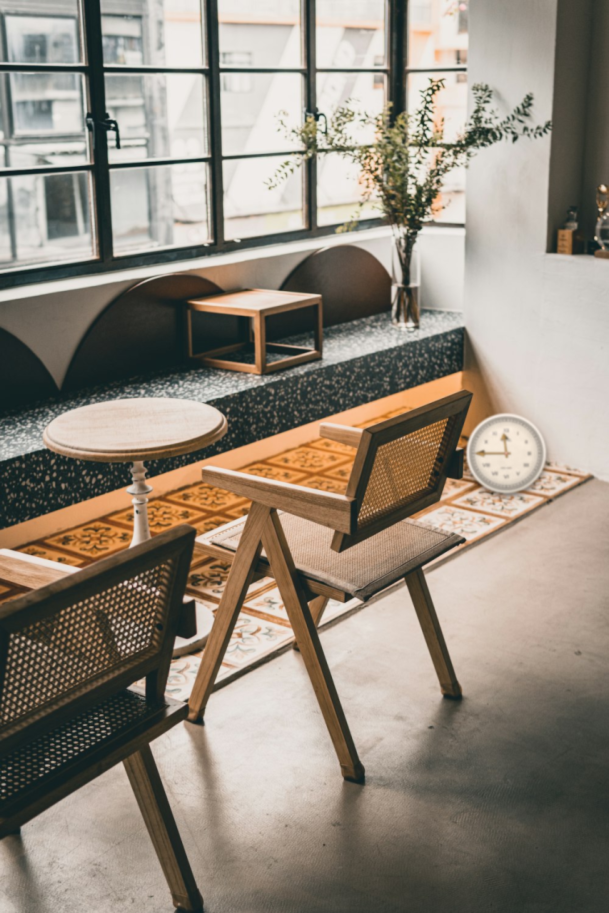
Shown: h=11 m=45
